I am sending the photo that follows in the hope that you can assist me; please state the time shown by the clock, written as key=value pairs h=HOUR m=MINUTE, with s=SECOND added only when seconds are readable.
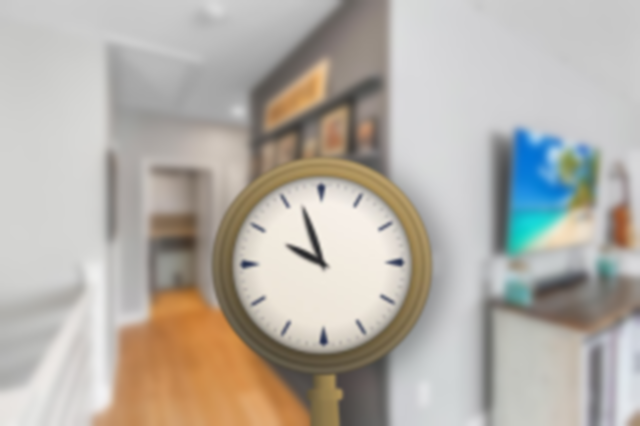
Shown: h=9 m=57
